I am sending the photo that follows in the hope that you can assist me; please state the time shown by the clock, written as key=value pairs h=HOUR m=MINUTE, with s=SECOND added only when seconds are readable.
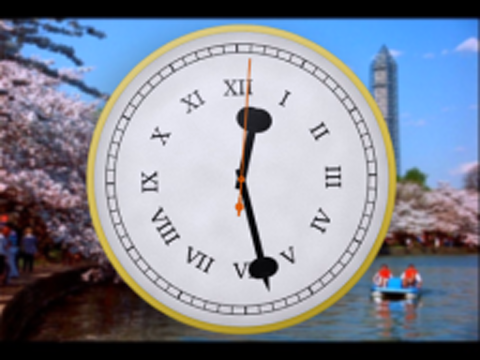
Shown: h=12 m=28 s=1
